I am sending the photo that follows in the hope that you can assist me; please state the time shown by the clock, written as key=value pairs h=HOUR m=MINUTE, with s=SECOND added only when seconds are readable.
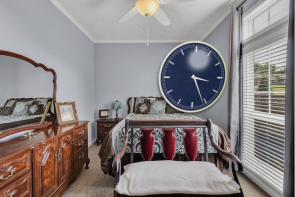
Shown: h=3 m=26
